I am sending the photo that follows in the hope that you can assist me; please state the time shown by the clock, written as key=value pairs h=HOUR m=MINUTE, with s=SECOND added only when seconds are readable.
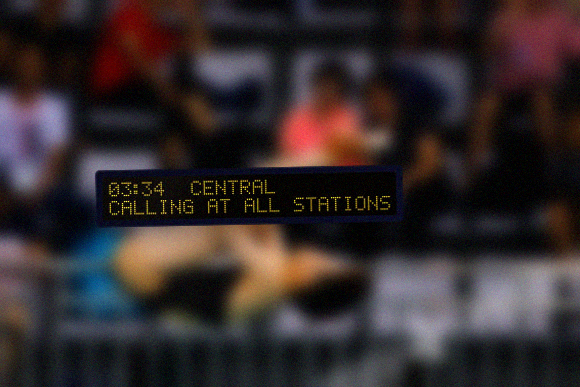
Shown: h=3 m=34
